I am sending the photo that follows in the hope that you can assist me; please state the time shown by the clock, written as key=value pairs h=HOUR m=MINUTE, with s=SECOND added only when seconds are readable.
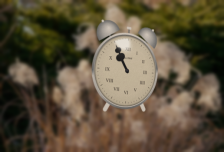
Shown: h=10 m=55
